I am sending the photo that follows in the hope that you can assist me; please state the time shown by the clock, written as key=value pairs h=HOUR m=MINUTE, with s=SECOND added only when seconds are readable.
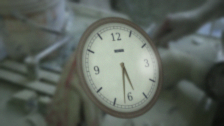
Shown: h=5 m=32
